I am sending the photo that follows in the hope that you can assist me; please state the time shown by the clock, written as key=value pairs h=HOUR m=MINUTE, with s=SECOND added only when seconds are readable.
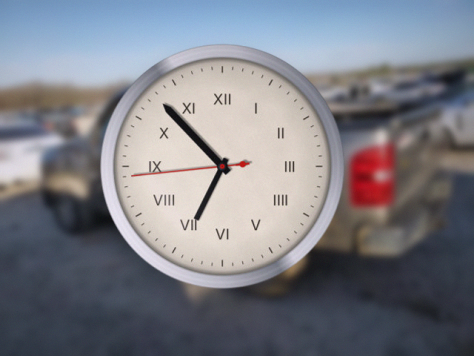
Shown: h=6 m=52 s=44
